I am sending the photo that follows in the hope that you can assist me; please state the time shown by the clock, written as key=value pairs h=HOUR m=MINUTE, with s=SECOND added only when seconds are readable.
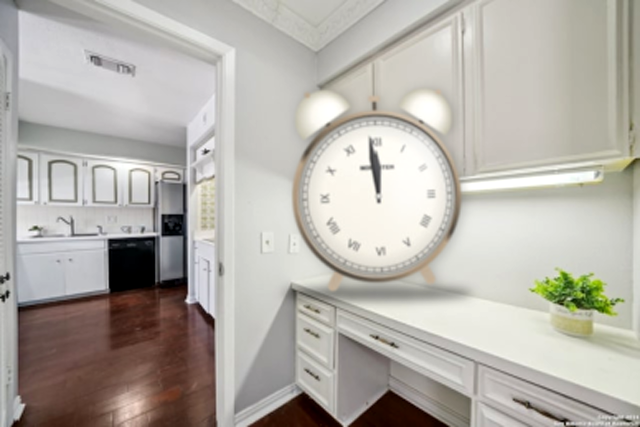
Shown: h=11 m=59
